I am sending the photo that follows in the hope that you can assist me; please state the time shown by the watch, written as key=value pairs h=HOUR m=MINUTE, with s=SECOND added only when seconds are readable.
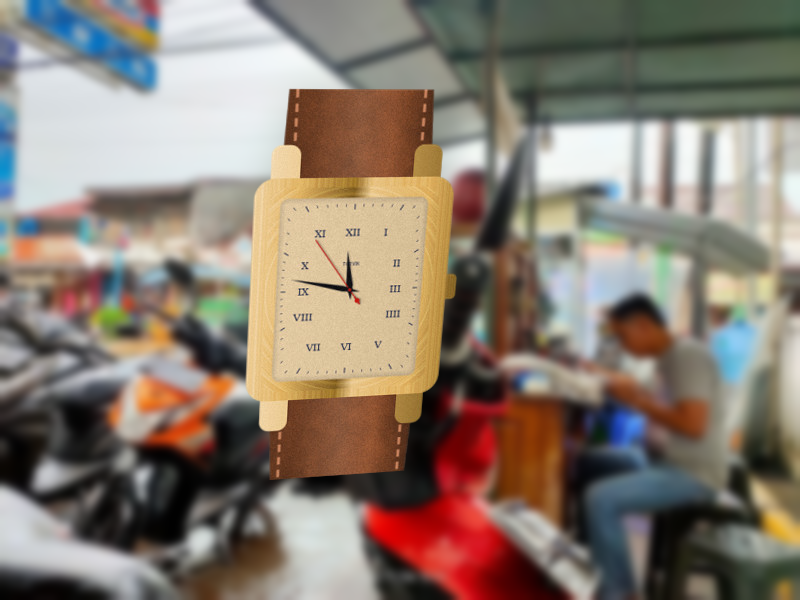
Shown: h=11 m=46 s=54
